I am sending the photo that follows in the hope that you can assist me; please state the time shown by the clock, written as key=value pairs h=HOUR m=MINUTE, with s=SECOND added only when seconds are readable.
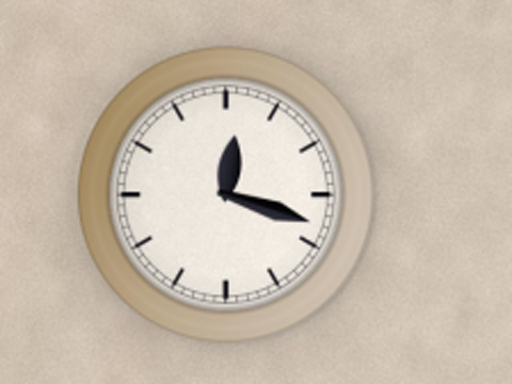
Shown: h=12 m=18
